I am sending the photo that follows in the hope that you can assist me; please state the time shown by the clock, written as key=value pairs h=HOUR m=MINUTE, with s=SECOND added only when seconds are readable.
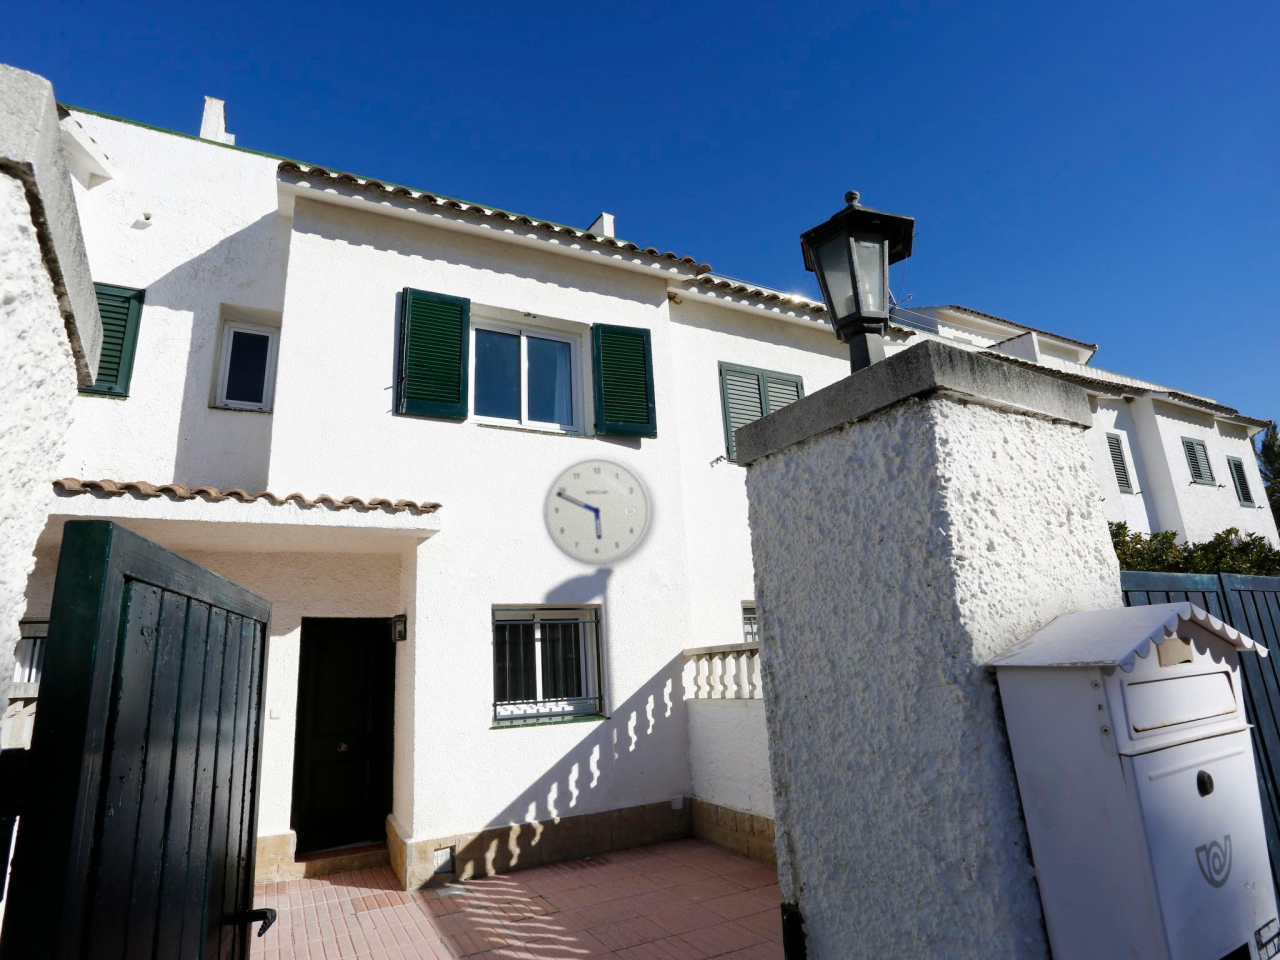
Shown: h=5 m=49
